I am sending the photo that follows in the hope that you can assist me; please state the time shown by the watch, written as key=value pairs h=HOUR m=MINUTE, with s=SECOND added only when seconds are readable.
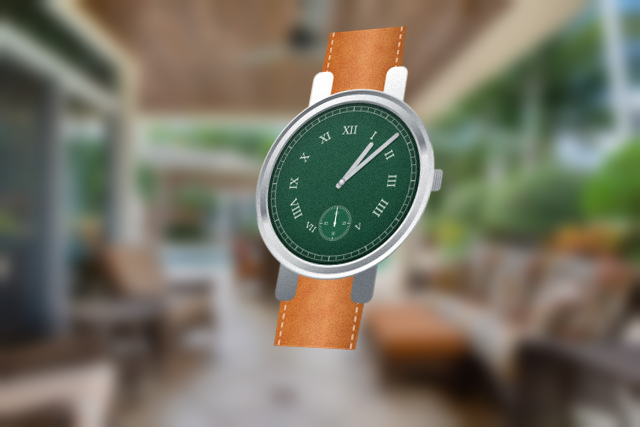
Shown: h=1 m=8
